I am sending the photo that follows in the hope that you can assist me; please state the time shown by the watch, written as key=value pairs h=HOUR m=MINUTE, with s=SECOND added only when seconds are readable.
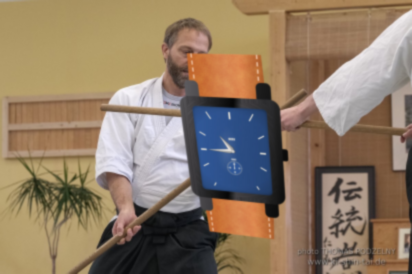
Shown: h=10 m=45
